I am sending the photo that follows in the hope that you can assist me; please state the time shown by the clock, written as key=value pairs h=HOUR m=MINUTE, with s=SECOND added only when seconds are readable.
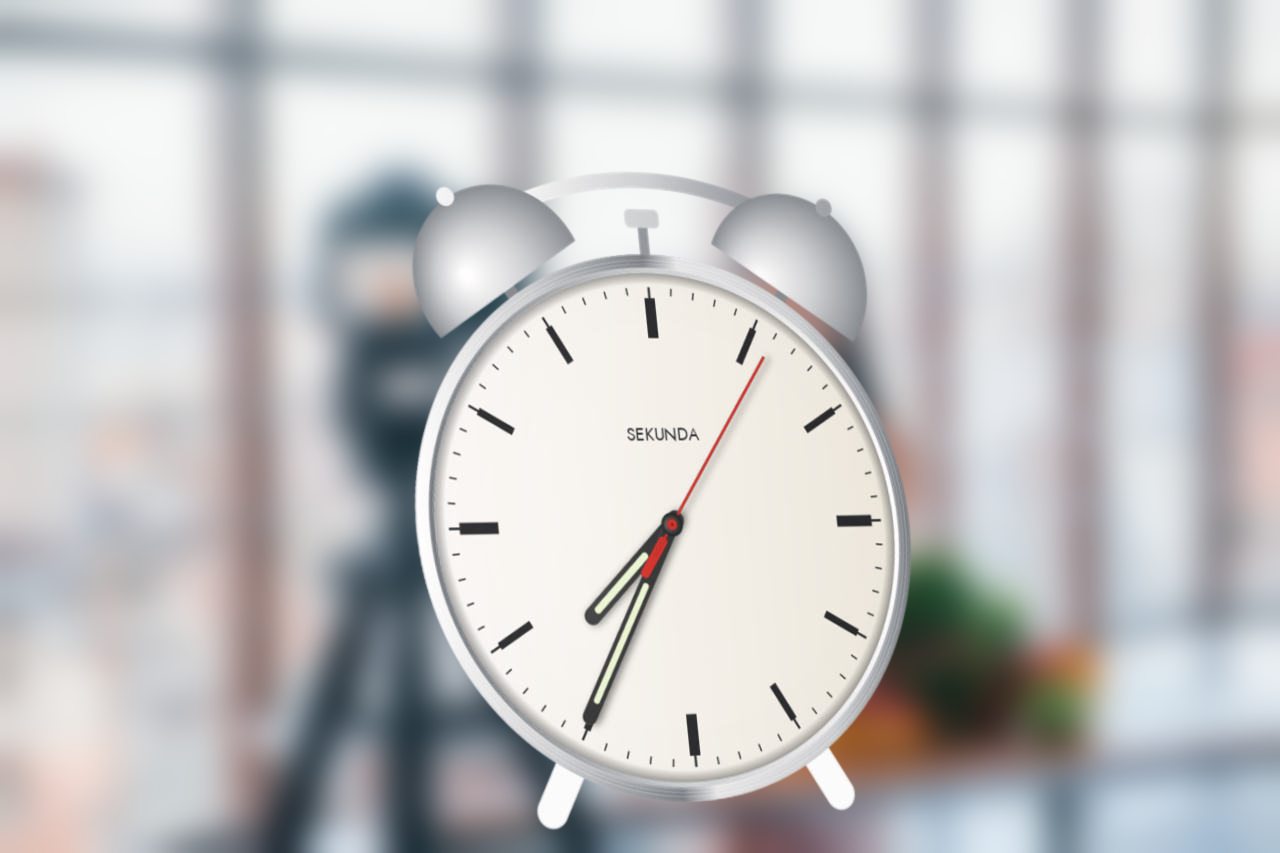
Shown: h=7 m=35 s=6
